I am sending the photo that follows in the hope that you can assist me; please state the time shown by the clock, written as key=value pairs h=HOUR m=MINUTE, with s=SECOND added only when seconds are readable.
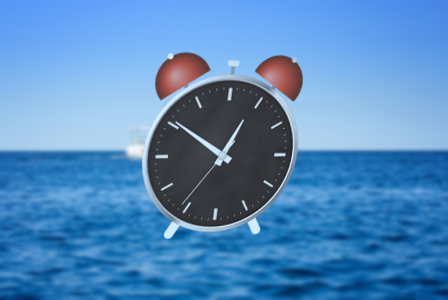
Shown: h=12 m=50 s=36
